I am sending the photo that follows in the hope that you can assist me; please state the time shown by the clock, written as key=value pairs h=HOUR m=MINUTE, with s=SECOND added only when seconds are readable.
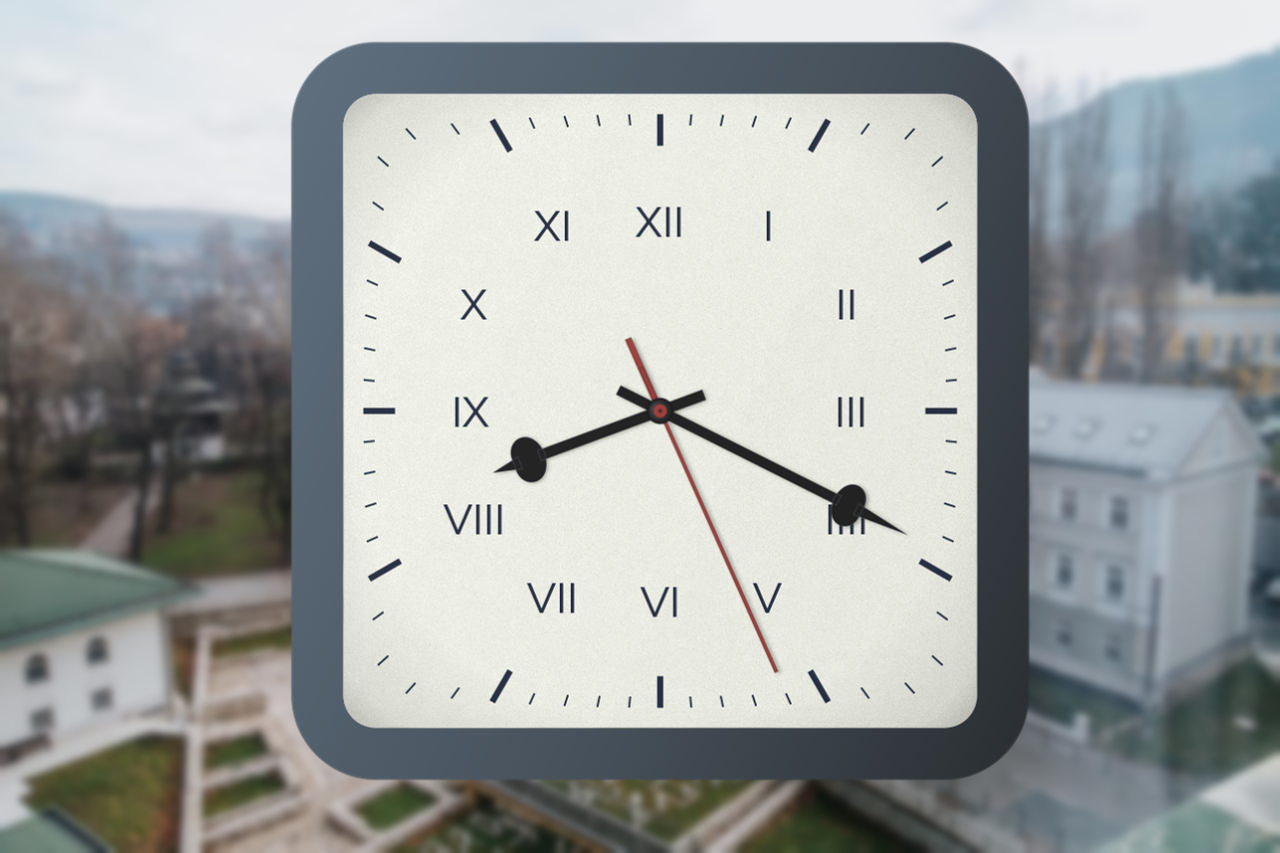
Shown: h=8 m=19 s=26
